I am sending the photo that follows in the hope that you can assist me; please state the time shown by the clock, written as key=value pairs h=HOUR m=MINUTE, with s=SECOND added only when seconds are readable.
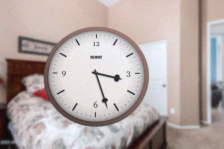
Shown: h=3 m=27
